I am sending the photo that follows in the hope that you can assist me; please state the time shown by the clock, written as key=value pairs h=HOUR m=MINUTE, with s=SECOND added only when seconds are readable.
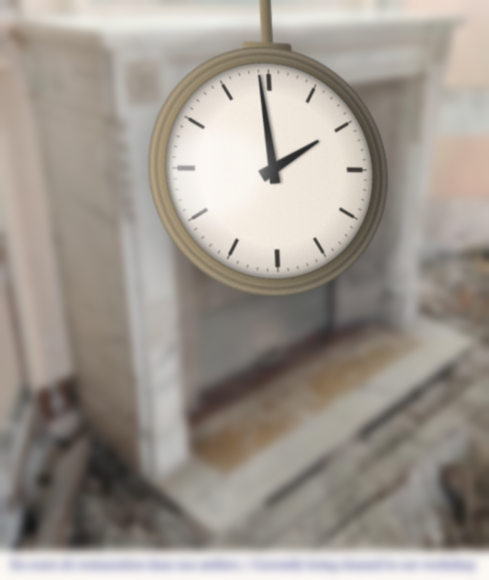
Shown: h=1 m=59
